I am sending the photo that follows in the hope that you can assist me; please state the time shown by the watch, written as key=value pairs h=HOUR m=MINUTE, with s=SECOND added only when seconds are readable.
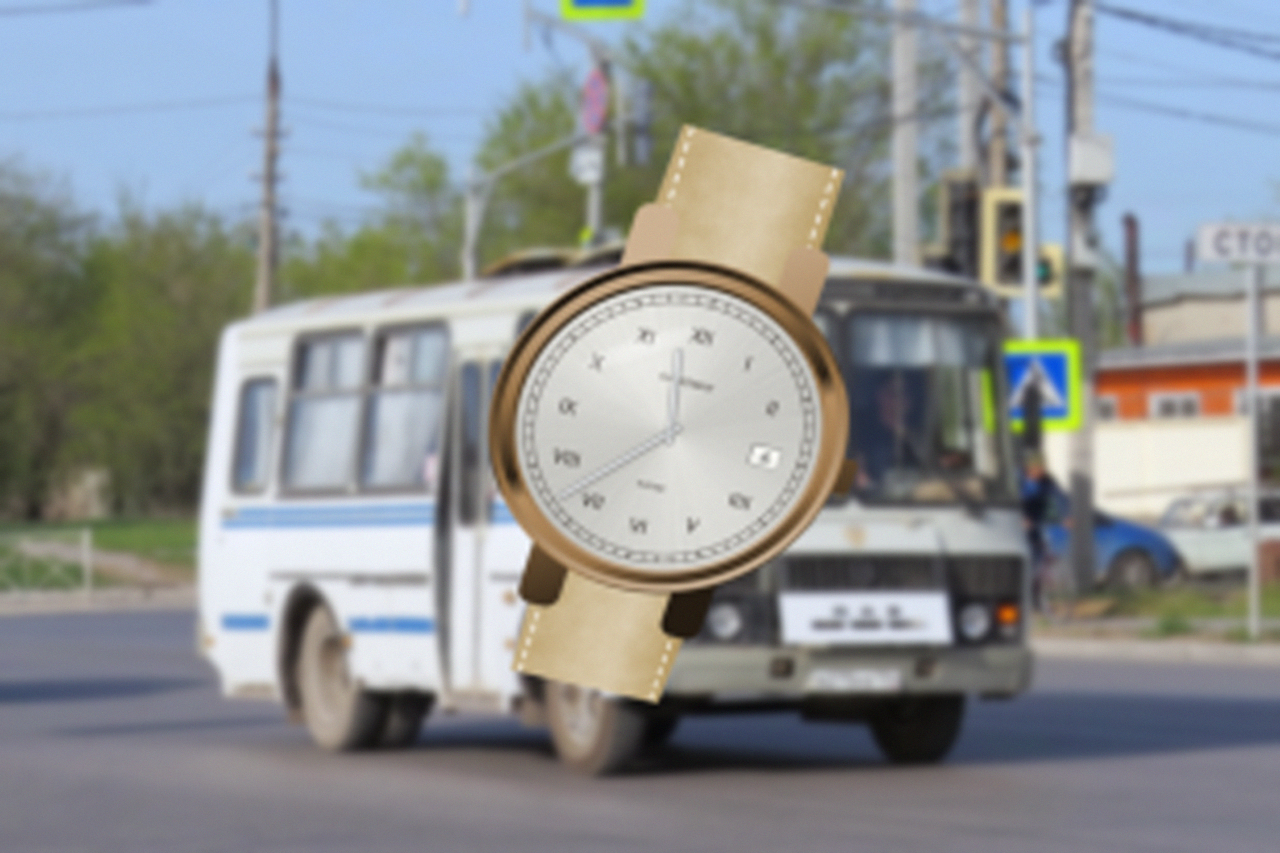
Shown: h=11 m=37
